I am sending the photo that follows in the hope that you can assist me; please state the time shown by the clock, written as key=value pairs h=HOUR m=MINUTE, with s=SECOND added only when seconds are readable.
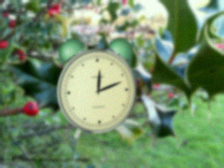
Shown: h=12 m=12
